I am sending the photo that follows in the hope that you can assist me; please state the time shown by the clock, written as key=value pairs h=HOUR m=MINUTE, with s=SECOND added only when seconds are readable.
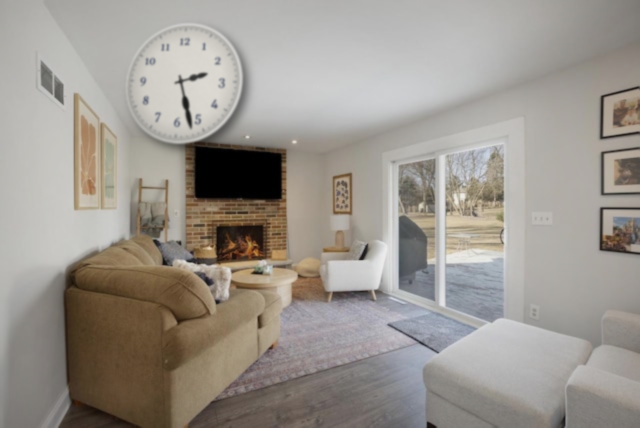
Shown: h=2 m=27
